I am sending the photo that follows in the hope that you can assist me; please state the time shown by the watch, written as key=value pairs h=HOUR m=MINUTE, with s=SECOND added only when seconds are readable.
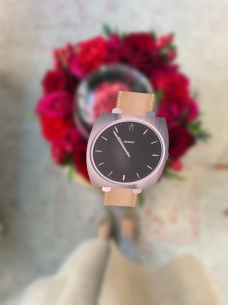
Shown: h=10 m=54
